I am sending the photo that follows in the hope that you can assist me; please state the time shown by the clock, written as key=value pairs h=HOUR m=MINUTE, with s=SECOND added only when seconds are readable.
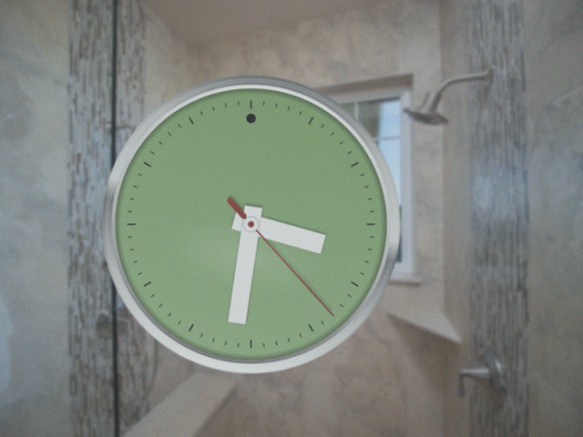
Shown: h=3 m=31 s=23
